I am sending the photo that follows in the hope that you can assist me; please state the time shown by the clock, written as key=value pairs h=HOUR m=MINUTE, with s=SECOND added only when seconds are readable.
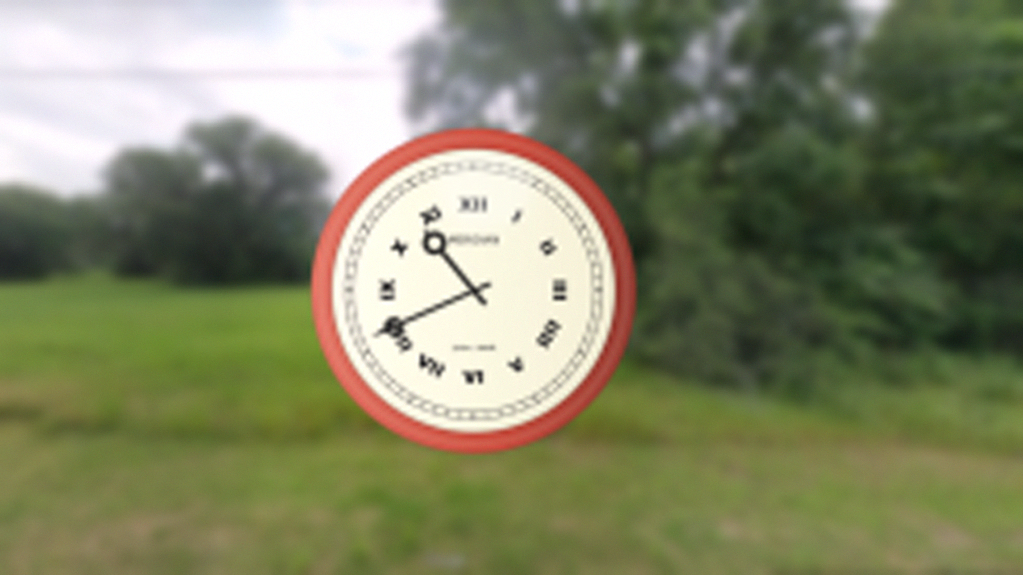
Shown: h=10 m=41
